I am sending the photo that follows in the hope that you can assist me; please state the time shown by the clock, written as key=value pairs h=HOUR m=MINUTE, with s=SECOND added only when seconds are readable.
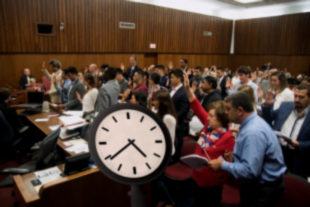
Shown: h=4 m=39
